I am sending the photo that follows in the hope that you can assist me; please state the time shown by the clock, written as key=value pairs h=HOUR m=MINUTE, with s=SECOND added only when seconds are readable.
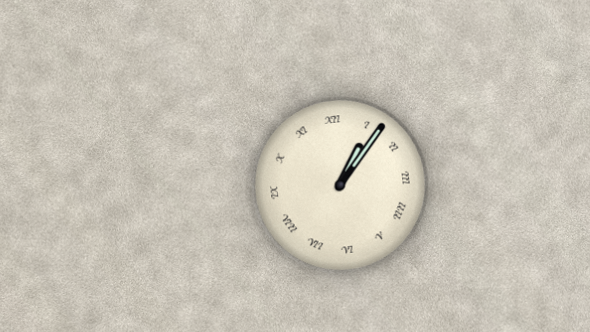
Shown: h=1 m=7
